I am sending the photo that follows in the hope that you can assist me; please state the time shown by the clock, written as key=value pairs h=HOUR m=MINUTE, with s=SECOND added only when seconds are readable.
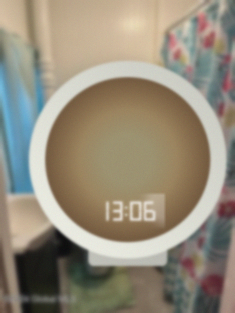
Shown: h=13 m=6
